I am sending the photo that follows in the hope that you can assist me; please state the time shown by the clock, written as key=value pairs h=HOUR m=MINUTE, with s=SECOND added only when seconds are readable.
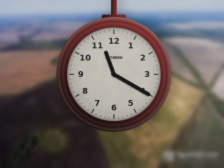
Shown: h=11 m=20
